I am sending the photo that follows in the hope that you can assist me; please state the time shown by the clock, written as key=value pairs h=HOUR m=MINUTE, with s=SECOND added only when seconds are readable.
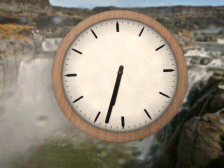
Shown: h=6 m=33
